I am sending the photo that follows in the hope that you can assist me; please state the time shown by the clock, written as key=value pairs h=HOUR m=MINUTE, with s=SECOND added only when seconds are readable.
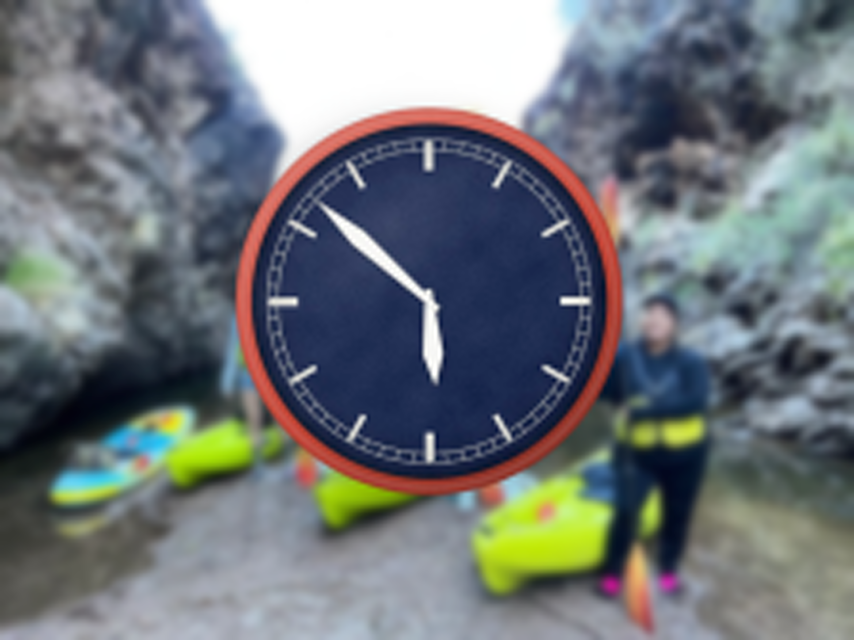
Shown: h=5 m=52
